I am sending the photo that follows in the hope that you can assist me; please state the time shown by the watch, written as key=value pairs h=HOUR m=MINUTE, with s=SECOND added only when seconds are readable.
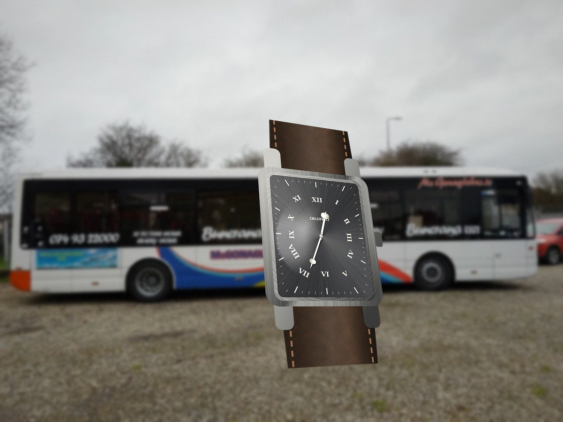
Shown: h=12 m=34
